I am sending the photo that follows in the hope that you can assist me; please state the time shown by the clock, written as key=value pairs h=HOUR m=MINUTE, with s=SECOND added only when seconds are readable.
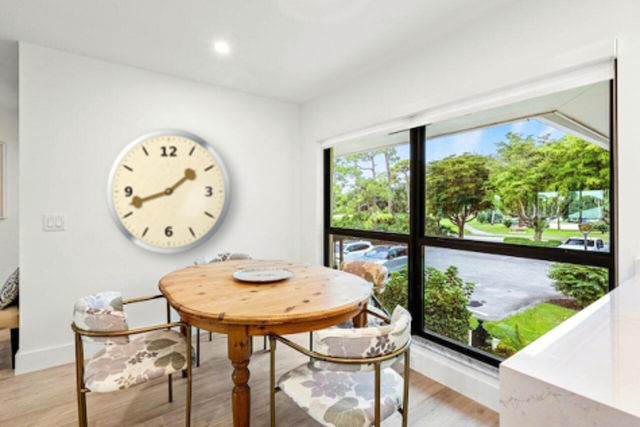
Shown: h=1 m=42
